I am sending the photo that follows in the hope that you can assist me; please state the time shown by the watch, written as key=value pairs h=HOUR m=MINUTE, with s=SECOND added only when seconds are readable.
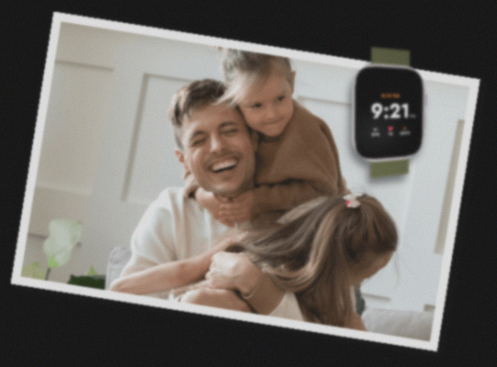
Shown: h=9 m=21
